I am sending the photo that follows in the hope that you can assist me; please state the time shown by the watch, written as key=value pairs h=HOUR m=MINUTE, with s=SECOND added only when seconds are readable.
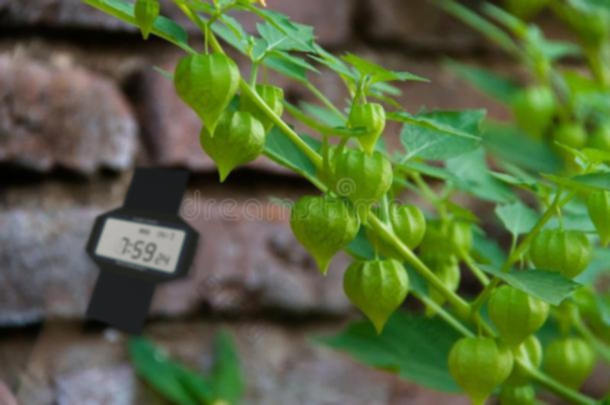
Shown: h=7 m=59
